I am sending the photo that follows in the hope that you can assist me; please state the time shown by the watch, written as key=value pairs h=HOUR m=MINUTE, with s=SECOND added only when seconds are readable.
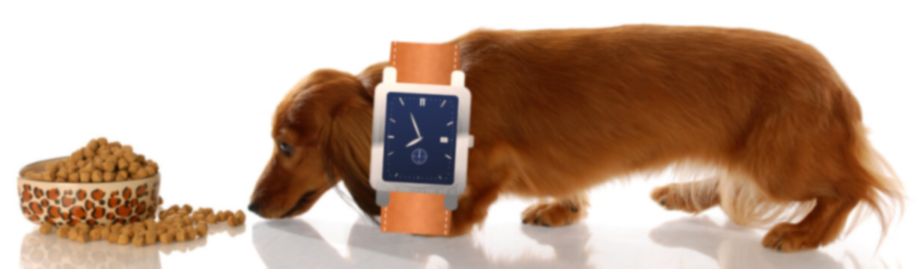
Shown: h=7 m=56
